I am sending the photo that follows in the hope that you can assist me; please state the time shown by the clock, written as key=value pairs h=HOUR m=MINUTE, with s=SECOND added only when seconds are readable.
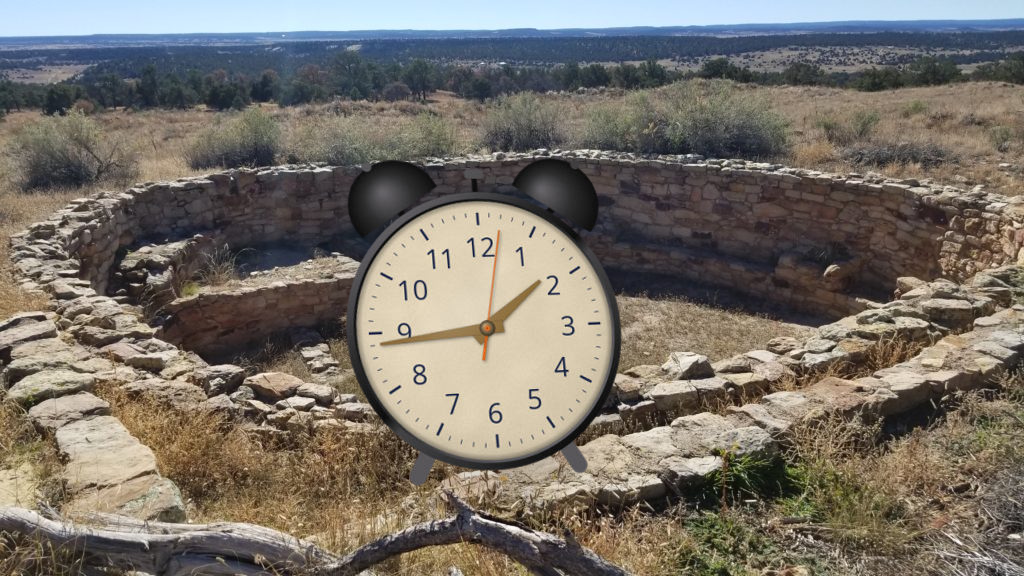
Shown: h=1 m=44 s=2
